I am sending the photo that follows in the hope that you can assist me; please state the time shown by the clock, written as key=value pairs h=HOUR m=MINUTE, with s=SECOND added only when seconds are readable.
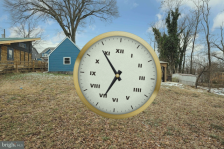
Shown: h=6 m=54
